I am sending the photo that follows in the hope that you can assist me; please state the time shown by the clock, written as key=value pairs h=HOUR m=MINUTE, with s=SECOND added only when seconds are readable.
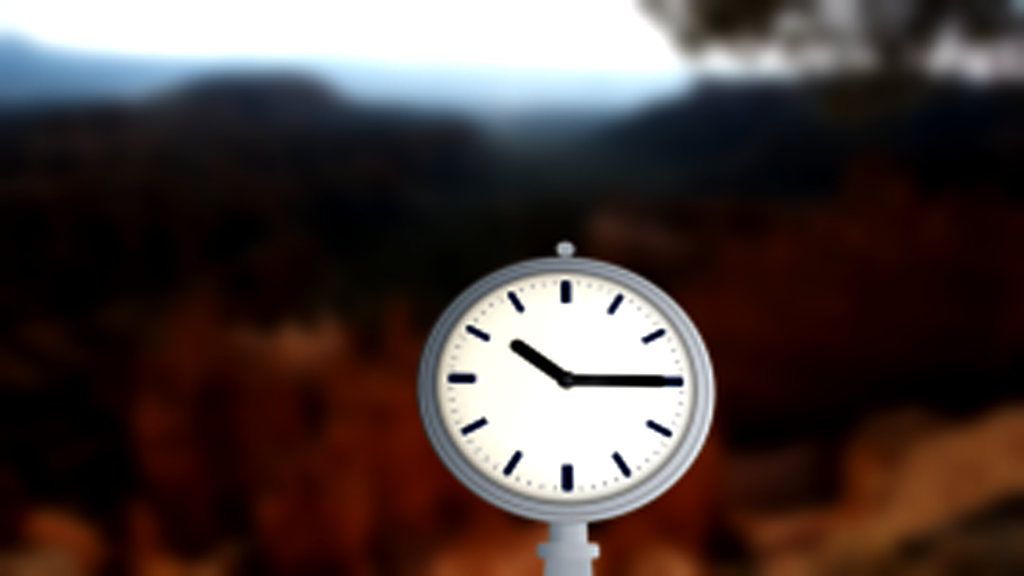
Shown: h=10 m=15
